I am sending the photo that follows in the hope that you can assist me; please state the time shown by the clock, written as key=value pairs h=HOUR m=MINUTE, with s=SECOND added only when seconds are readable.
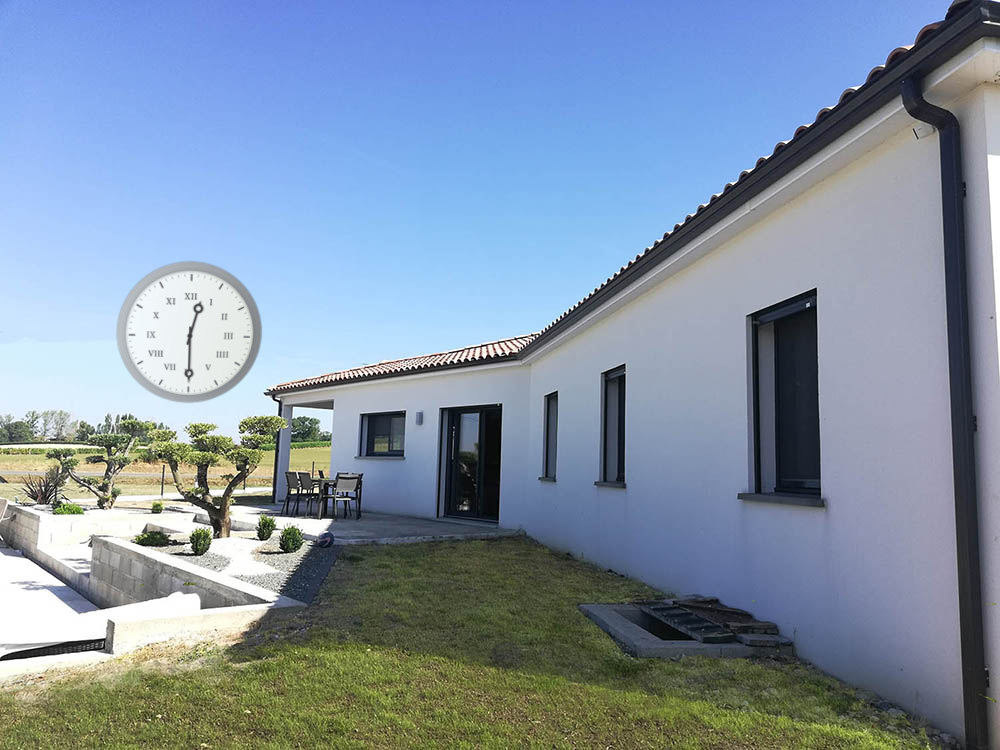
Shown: h=12 m=30
